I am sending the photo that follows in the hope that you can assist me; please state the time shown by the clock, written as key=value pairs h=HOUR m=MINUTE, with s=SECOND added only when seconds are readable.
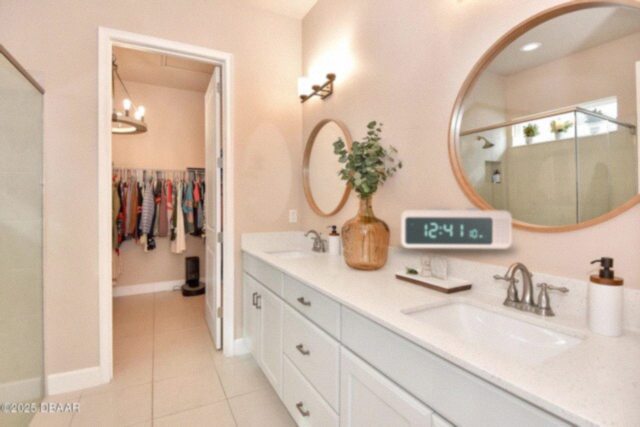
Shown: h=12 m=41
